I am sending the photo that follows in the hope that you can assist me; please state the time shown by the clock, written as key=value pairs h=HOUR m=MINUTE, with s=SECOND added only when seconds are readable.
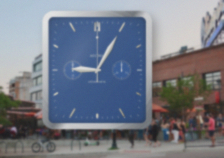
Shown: h=9 m=5
